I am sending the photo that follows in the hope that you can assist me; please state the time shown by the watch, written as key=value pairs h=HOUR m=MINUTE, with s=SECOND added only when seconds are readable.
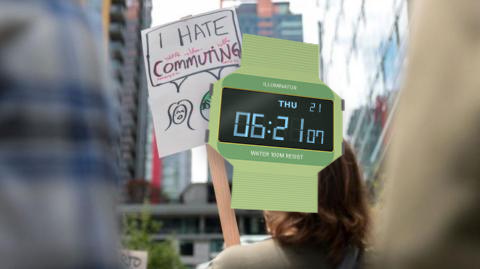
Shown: h=6 m=21 s=7
